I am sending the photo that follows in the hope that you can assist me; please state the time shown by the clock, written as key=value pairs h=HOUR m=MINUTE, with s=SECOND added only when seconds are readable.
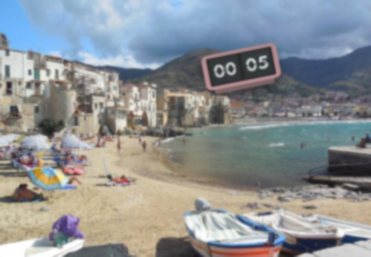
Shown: h=0 m=5
